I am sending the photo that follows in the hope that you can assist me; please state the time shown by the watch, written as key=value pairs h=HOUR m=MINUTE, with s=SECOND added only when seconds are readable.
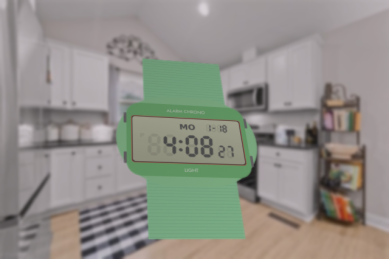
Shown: h=4 m=8 s=27
